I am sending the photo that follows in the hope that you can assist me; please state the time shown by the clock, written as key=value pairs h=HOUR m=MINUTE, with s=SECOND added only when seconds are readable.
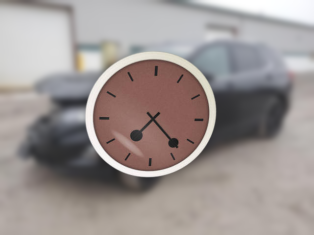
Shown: h=7 m=23
